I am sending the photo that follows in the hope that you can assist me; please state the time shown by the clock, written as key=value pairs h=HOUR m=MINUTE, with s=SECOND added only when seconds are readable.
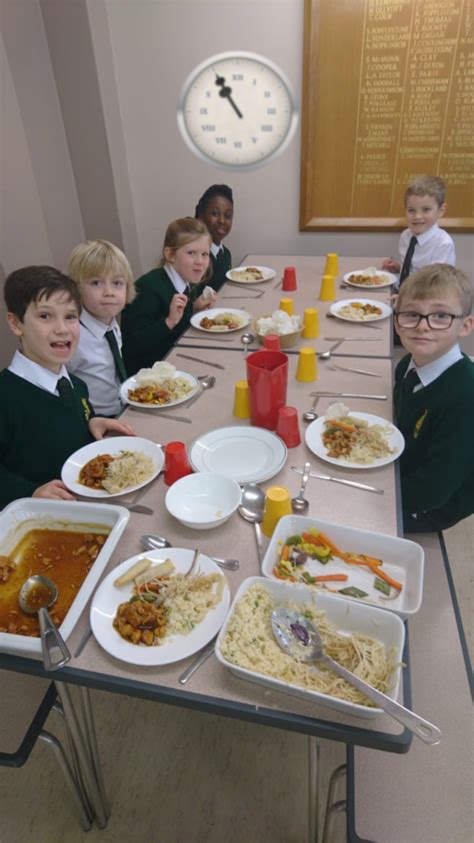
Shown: h=10 m=55
